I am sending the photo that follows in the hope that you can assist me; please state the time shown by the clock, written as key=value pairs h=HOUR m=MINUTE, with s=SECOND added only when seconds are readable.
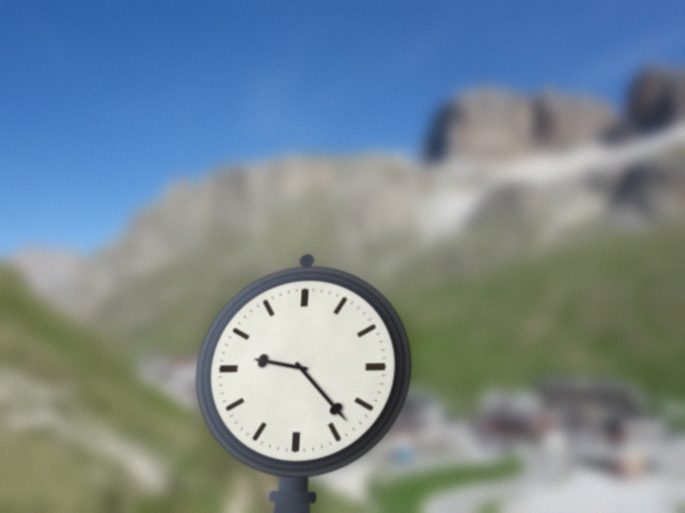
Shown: h=9 m=23
